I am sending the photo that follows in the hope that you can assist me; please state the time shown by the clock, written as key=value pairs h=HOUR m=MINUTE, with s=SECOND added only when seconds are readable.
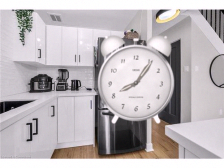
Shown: h=8 m=6
